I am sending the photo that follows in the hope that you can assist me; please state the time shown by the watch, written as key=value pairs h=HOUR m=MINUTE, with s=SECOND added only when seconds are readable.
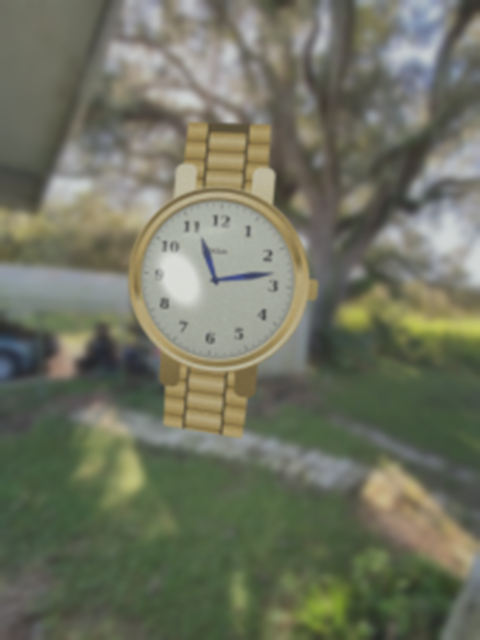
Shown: h=11 m=13
